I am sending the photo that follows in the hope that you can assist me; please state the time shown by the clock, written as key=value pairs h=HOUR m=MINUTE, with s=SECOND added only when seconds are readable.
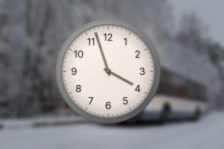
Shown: h=3 m=57
